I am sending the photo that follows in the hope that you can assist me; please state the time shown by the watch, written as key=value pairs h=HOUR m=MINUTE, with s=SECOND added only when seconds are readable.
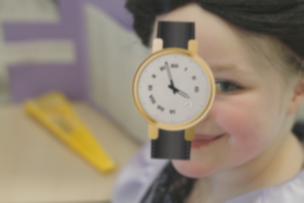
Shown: h=3 m=57
